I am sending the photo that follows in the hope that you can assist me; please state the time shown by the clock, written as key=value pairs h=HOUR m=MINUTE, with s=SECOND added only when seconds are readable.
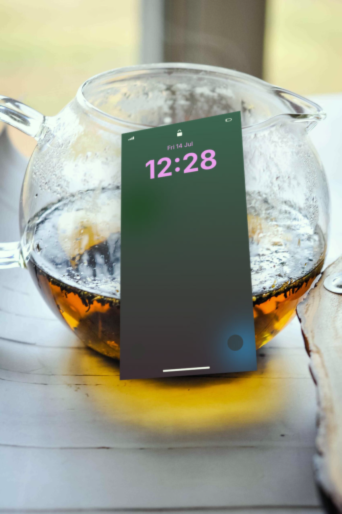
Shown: h=12 m=28
